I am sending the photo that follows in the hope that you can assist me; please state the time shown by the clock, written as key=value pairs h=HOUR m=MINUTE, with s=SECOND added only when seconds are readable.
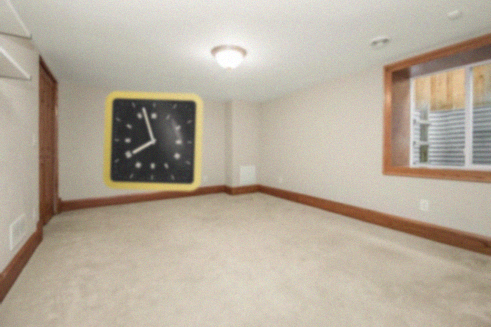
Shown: h=7 m=57
